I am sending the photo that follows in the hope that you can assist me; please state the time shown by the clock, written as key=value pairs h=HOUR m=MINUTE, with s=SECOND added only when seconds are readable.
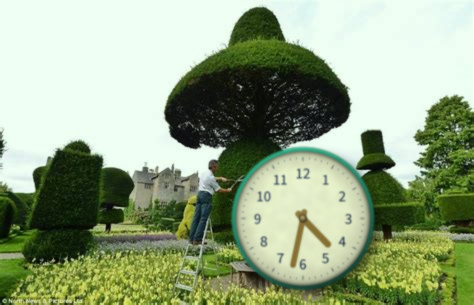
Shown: h=4 m=32
